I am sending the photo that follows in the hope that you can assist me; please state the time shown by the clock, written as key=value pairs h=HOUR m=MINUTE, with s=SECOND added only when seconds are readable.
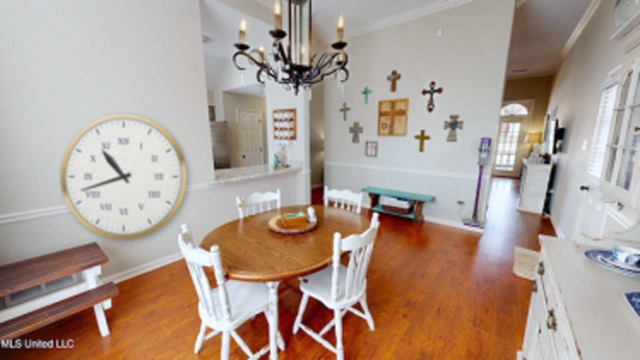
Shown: h=10 m=42
